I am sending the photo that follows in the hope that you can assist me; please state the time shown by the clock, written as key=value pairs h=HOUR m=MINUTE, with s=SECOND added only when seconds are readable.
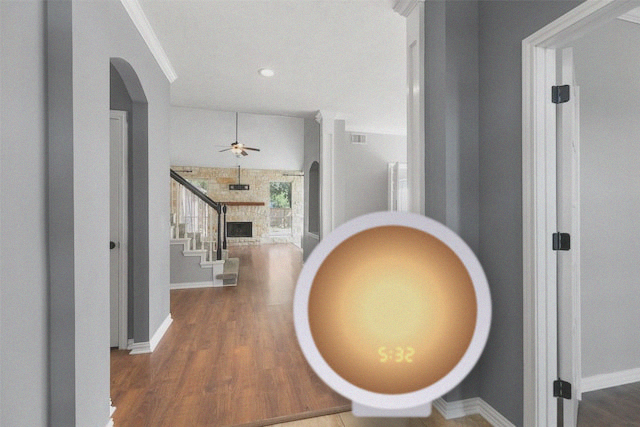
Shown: h=5 m=32
